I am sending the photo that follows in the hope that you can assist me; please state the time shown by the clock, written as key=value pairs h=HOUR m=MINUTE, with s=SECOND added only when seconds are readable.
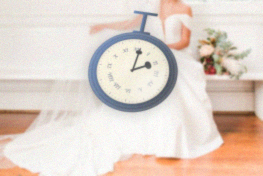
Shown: h=2 m=1
